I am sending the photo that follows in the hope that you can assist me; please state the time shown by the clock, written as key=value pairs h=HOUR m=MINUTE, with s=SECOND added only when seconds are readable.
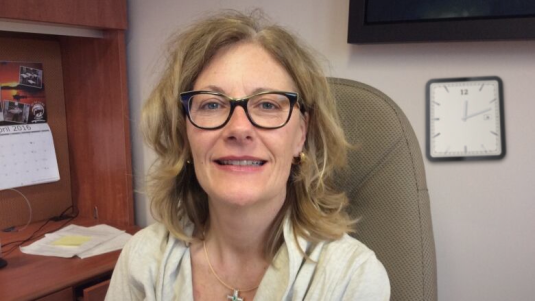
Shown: h=12 m=12
